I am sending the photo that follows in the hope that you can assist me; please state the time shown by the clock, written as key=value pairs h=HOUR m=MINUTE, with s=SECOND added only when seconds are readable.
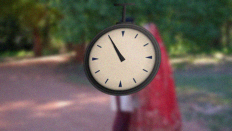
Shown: h=10 m=55
